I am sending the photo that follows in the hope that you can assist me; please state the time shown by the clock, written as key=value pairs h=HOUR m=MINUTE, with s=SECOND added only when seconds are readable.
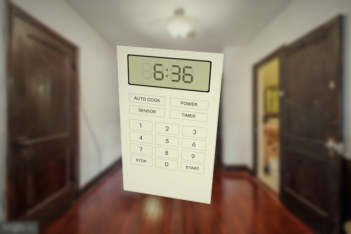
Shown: h=6 m=36
